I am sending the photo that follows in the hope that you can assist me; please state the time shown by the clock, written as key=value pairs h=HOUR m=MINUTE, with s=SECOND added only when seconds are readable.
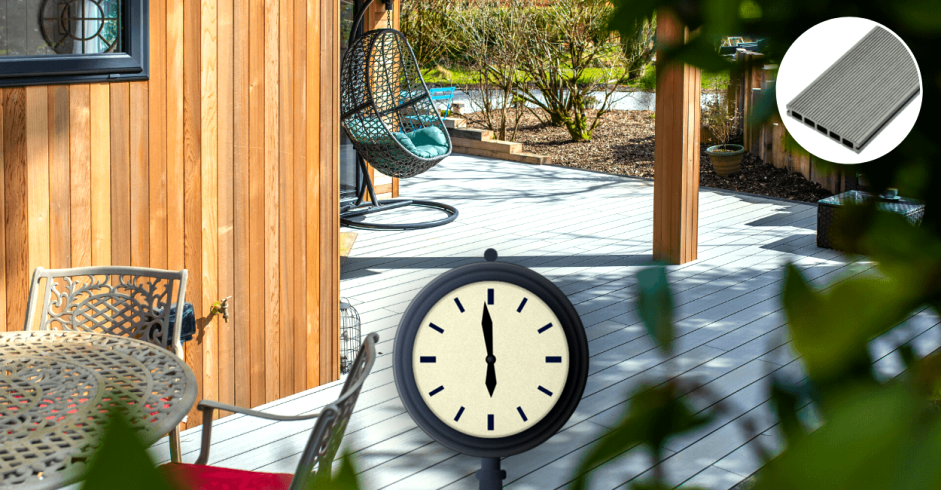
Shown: h=5 m=59
